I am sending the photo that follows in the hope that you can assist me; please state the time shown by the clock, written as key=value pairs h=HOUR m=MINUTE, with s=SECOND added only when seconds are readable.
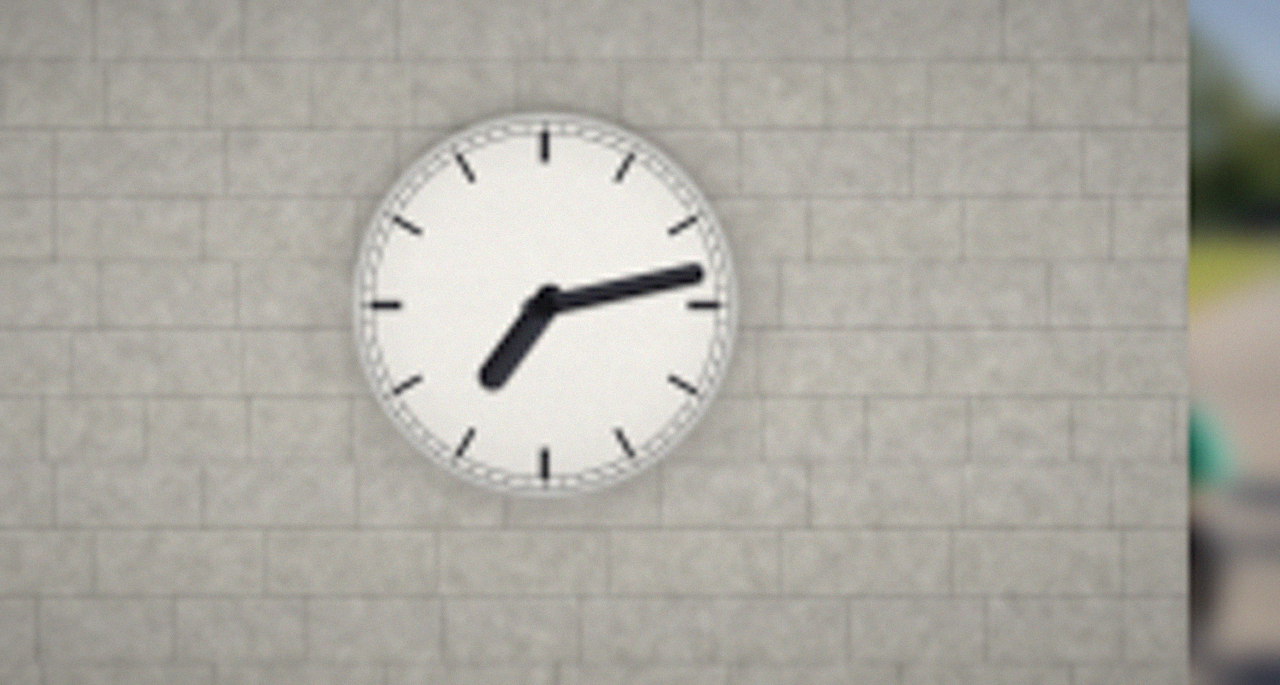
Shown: h=7 m=13
